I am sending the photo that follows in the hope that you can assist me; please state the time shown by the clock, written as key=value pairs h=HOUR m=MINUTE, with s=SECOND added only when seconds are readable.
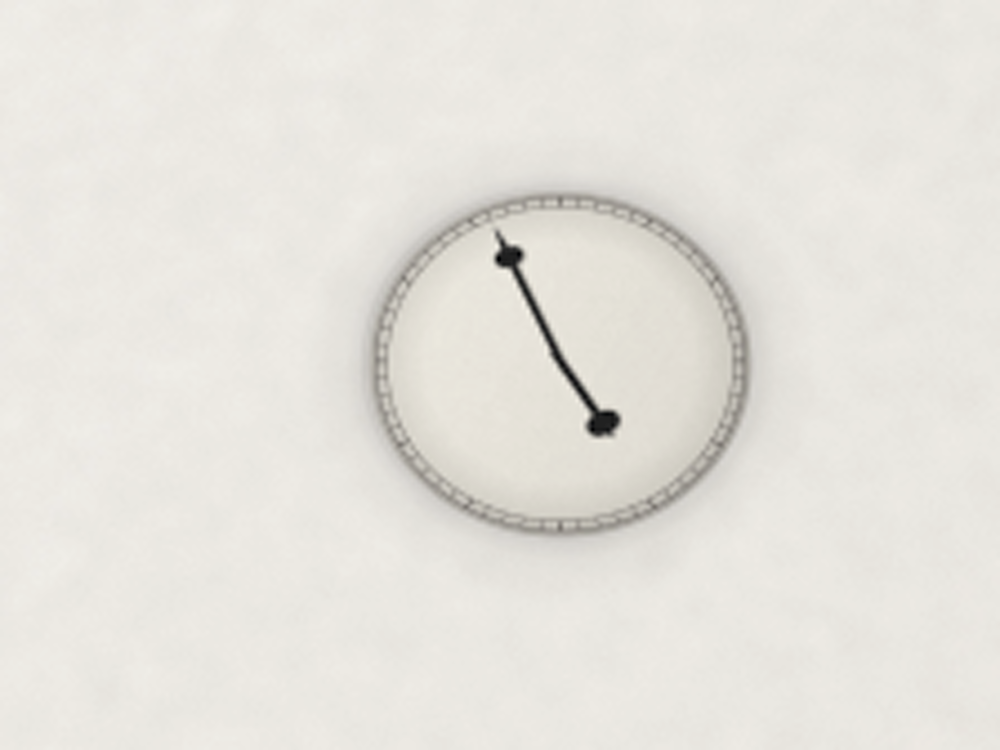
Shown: h=4 m=56
